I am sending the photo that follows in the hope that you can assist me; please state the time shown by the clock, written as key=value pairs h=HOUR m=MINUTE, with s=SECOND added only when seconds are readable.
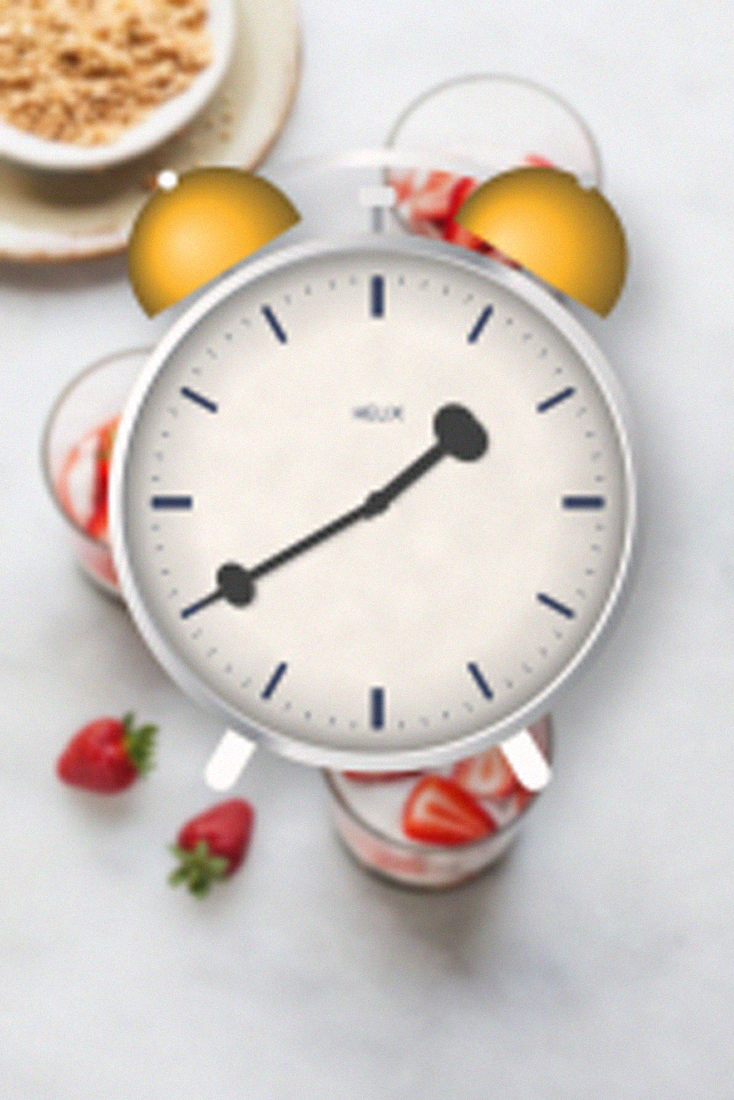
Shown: h=1 m=40
